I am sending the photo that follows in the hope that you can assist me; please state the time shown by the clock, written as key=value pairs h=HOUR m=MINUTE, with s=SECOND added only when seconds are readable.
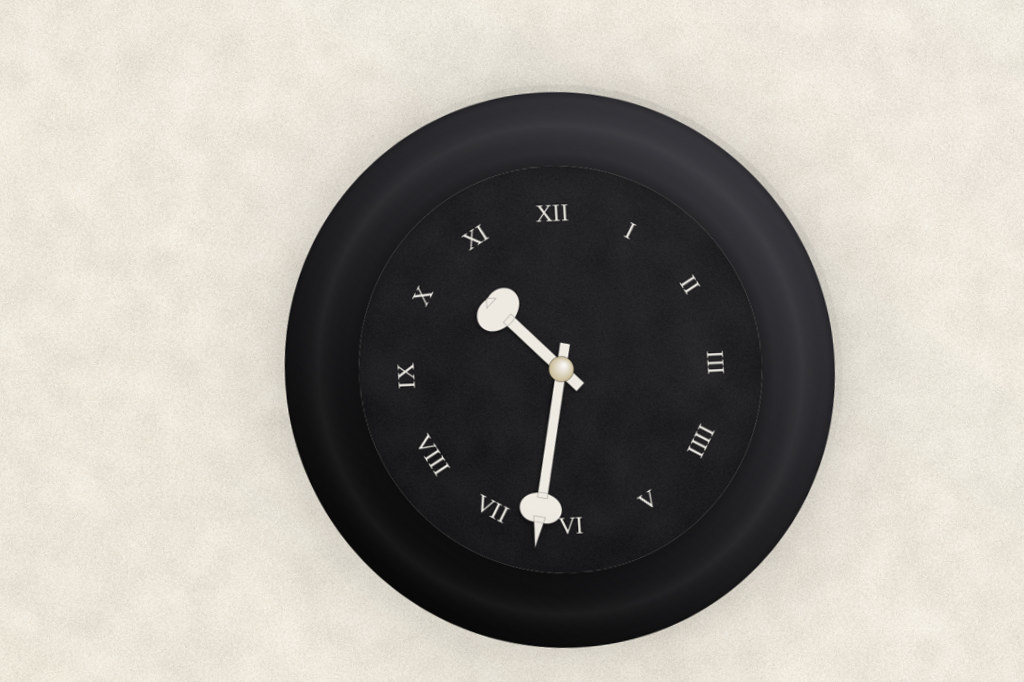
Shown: h=10 m=32
